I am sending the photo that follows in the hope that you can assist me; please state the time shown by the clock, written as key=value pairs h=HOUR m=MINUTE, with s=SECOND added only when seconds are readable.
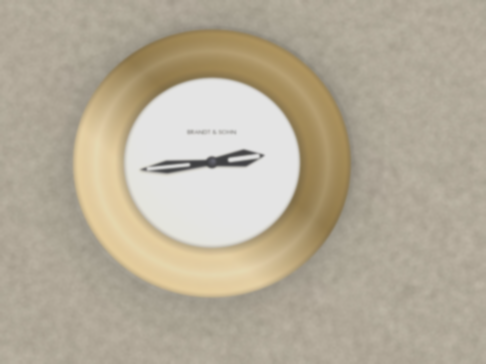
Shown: h=2 m=44
